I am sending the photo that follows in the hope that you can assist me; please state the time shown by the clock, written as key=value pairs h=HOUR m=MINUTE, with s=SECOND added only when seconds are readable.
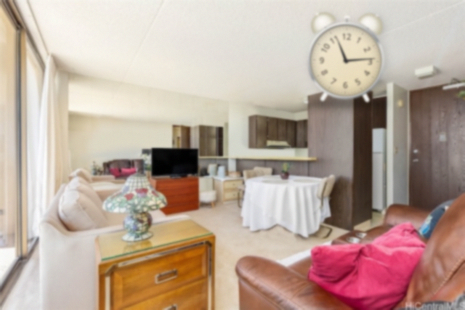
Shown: h=11 m=14
